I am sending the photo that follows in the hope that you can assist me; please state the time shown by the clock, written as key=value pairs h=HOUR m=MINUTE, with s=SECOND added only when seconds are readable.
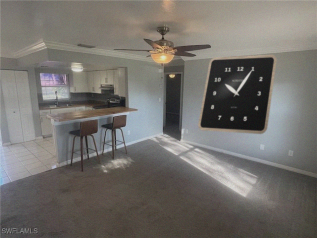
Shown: h=10 m=5
